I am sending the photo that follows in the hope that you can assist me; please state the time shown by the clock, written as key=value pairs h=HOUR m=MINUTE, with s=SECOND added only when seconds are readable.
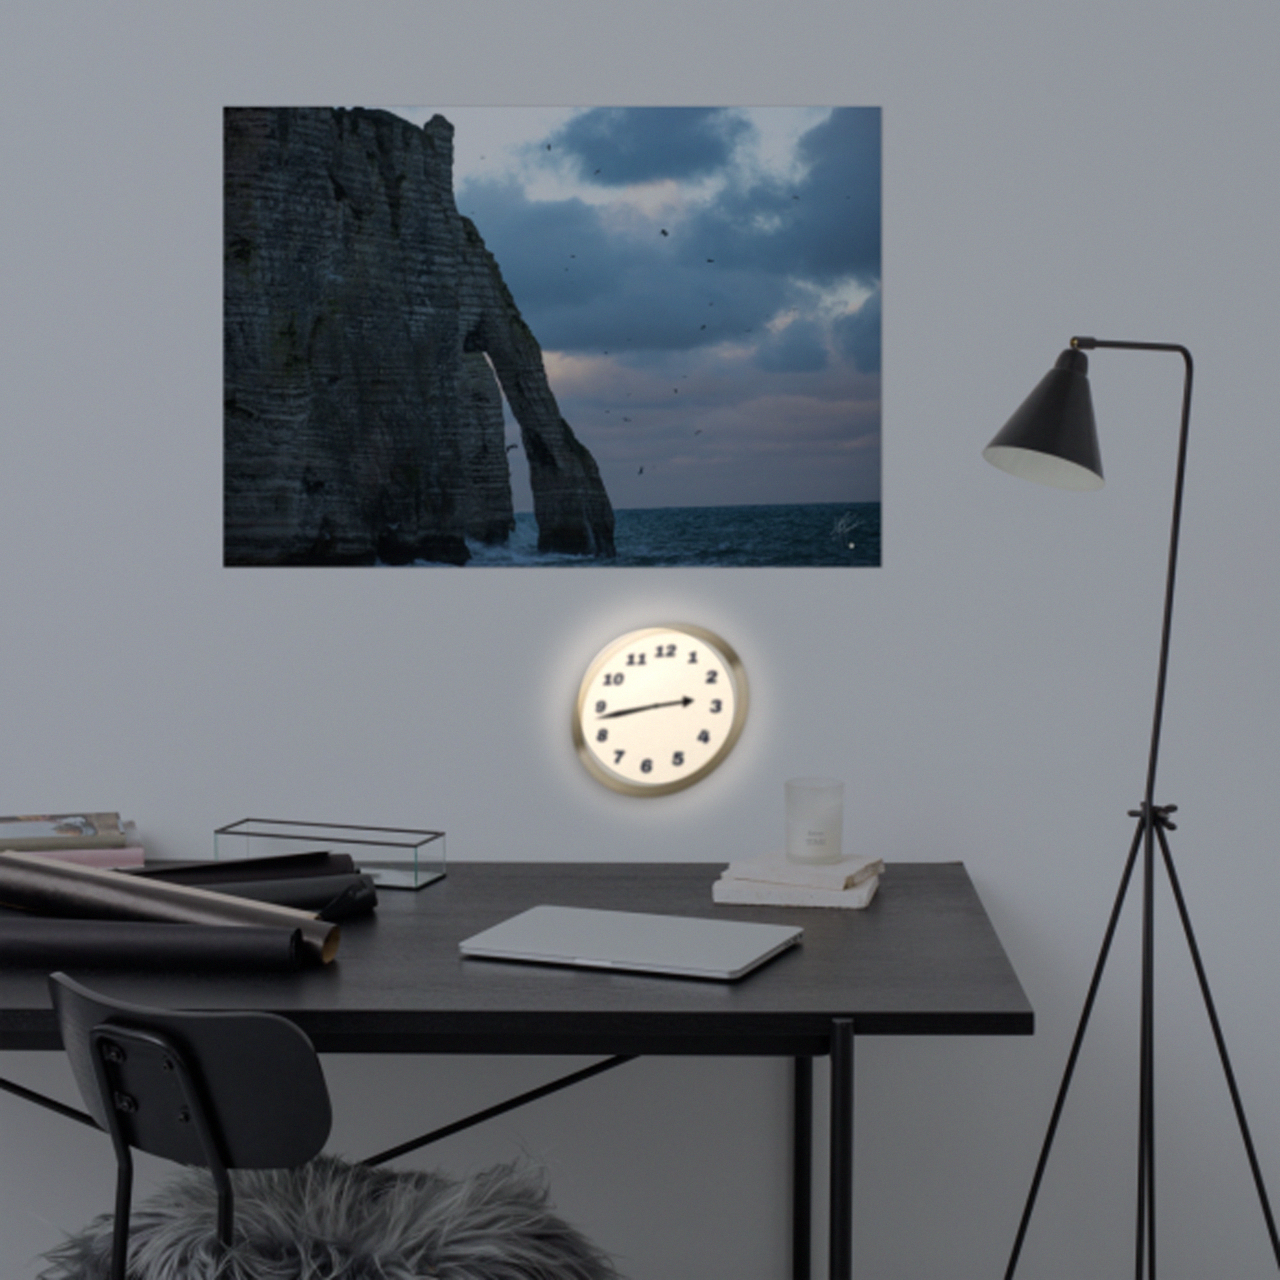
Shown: h=2 m=43
